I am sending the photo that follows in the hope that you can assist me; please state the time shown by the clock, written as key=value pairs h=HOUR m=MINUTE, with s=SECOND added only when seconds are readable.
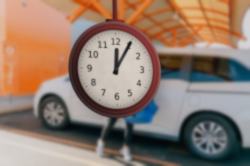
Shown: h=12 m=5
